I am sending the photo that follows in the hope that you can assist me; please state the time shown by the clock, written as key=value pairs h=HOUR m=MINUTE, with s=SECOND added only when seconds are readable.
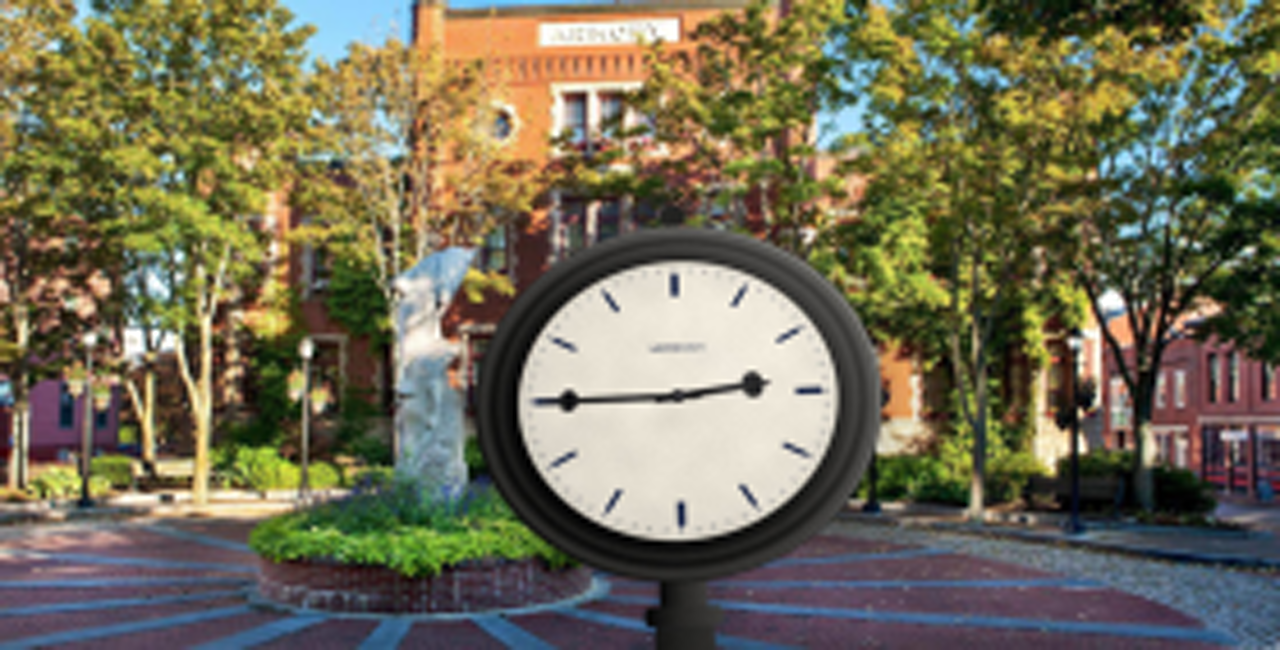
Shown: h=2 m=45
